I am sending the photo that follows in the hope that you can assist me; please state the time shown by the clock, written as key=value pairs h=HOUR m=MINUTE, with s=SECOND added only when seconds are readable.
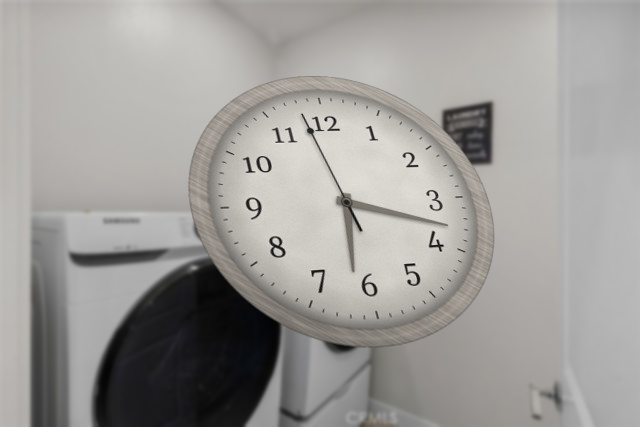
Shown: h=6 m=17 s=58
